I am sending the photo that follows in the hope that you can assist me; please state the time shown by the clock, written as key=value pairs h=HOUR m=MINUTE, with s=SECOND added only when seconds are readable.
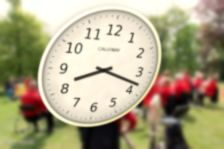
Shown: h=8 m=18
